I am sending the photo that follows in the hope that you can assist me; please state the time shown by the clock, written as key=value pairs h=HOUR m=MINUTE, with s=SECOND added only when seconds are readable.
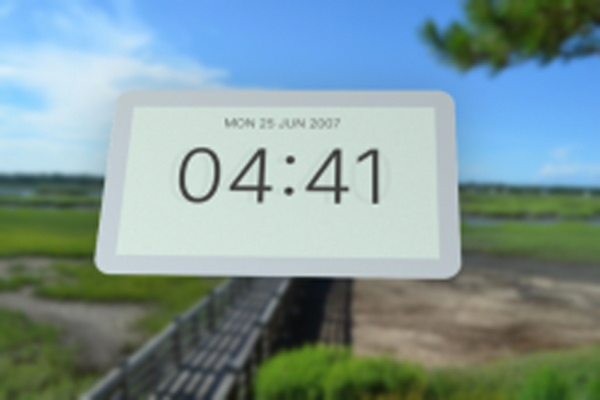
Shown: h=4 m=41
